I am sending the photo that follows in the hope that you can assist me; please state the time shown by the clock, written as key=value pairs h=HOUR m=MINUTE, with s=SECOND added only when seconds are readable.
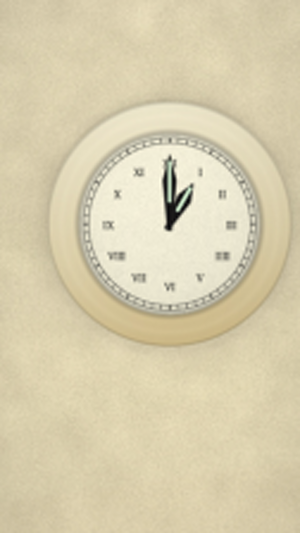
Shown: h=1 m=0
